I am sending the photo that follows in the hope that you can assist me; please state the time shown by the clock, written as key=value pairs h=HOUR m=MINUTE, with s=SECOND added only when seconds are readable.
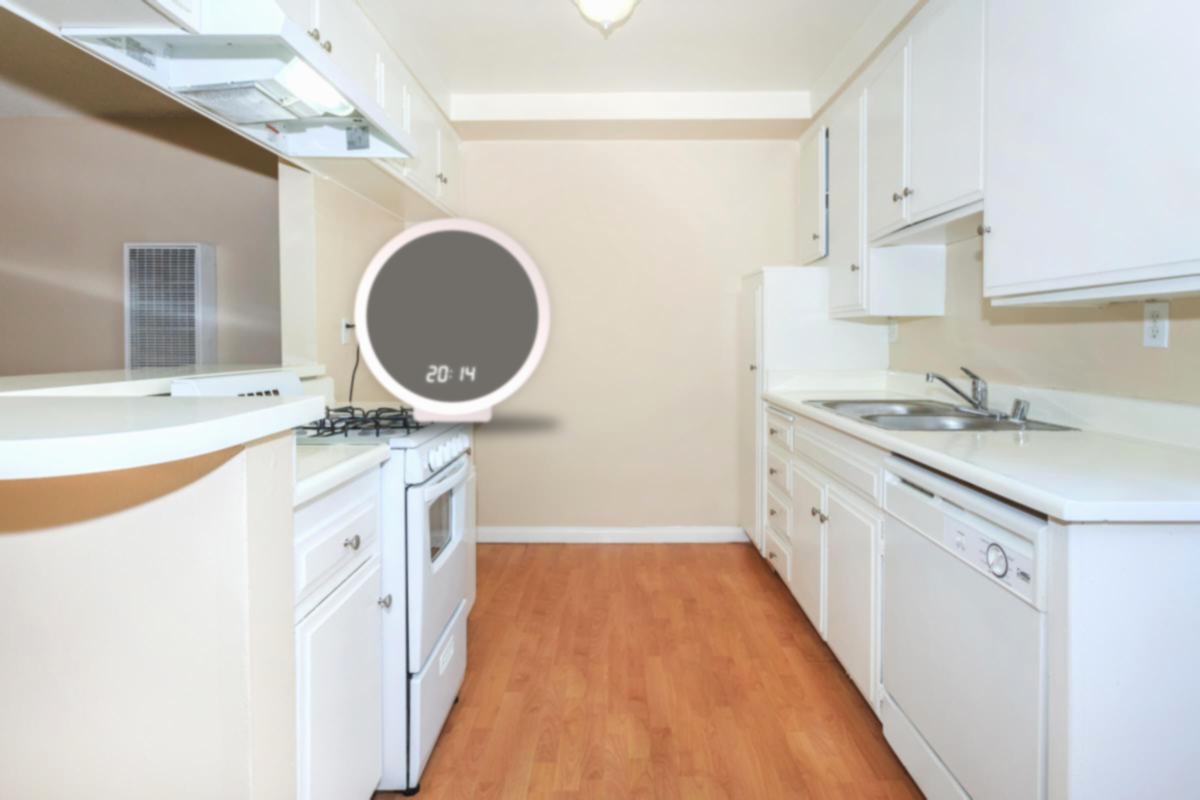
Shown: h=20 m=14
